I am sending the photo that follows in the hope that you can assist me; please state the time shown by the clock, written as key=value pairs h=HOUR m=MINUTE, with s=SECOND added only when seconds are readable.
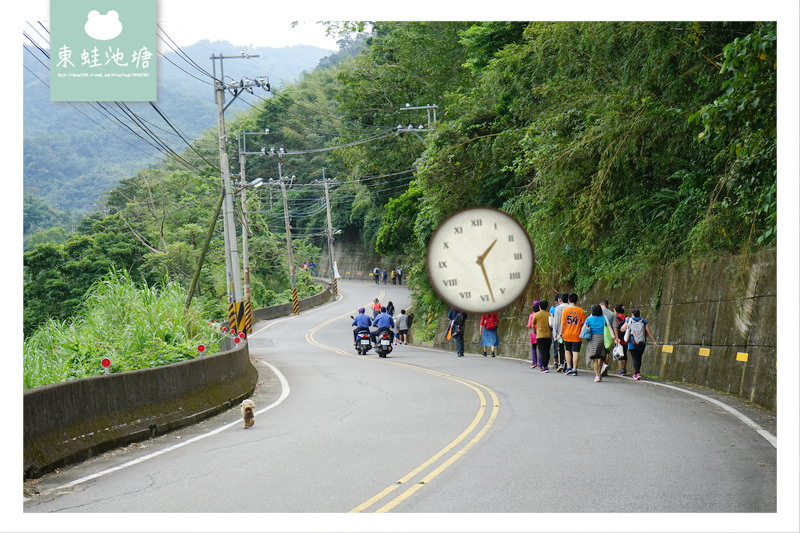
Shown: h=1 m=28
